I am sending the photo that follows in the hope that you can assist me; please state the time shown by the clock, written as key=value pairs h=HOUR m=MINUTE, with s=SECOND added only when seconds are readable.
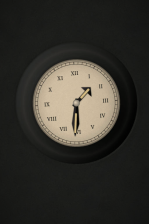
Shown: h=1 m=31
